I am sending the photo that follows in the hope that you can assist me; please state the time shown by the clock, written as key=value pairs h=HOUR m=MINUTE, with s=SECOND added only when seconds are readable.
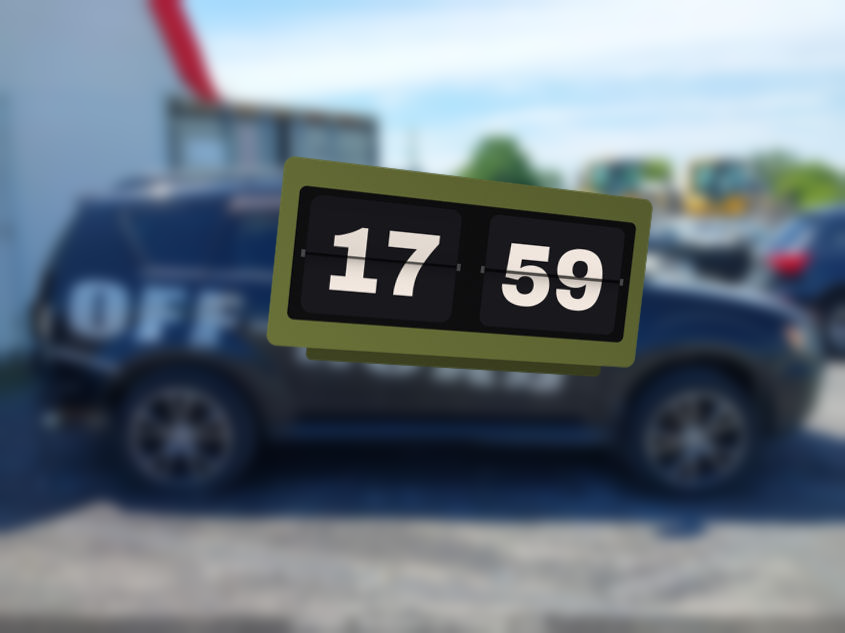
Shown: h=17 m=59
